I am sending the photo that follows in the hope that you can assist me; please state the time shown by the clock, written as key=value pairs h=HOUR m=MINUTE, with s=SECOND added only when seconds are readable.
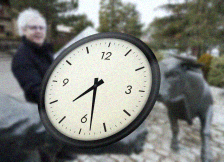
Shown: h=7 m=28
